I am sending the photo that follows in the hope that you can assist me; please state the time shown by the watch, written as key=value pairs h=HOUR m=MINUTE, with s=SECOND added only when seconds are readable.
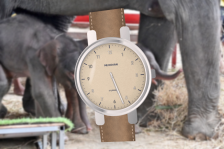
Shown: h=5 m=27
